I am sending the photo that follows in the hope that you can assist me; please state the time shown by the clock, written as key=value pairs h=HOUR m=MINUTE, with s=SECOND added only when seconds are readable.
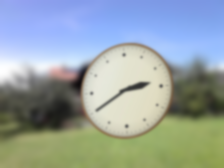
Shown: h=2 m=40
